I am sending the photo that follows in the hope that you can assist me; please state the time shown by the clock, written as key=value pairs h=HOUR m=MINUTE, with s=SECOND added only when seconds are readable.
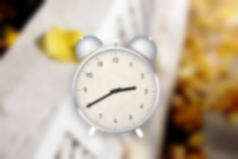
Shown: h=2 m=40
